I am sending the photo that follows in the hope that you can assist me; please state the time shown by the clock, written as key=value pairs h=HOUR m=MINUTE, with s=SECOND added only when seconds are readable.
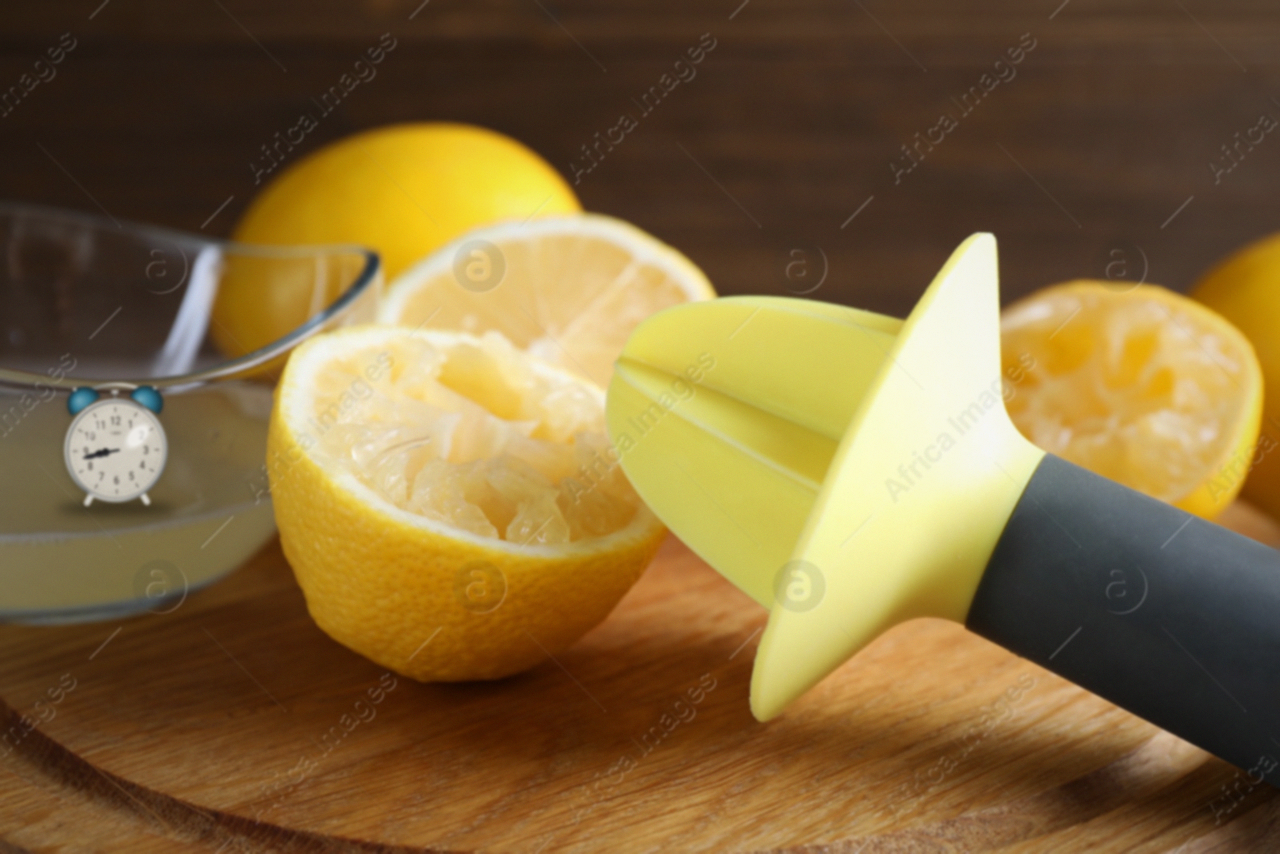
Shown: h=8 m=43
